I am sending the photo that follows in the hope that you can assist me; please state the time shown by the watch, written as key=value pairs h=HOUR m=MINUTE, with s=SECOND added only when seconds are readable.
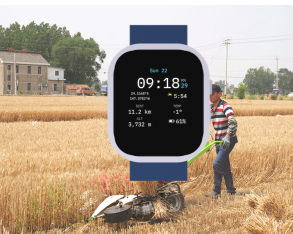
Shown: h=9 m=18
